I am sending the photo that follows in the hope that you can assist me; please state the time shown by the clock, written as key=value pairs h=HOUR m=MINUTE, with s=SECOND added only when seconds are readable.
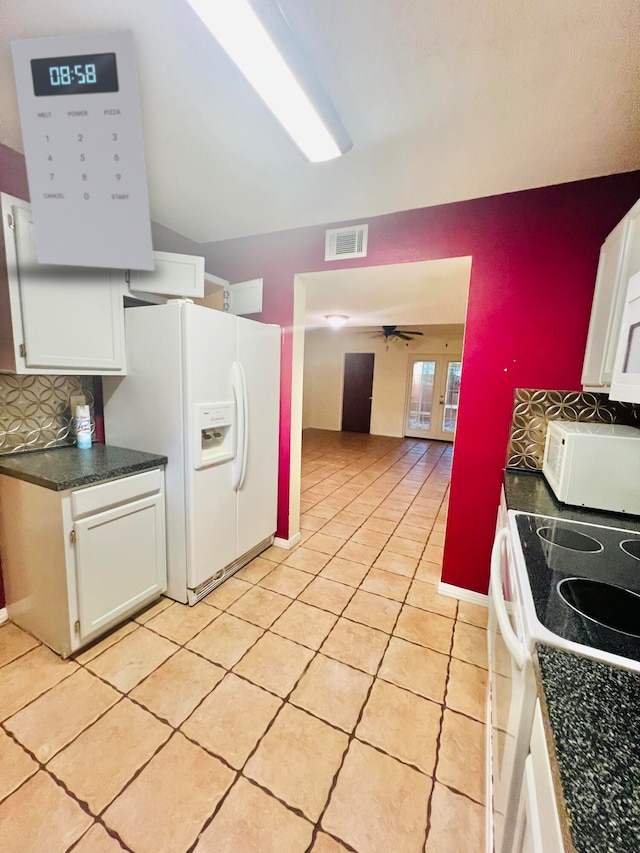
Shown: h=8 m=58
